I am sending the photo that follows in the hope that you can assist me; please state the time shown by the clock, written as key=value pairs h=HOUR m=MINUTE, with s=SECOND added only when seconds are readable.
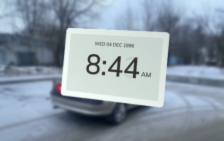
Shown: h=8 m=44
